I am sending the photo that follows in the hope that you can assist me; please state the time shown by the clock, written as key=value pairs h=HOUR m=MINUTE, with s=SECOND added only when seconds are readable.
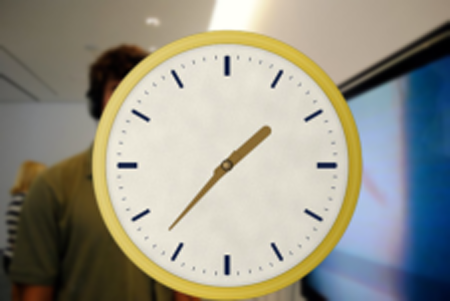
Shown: h=1 m=37
